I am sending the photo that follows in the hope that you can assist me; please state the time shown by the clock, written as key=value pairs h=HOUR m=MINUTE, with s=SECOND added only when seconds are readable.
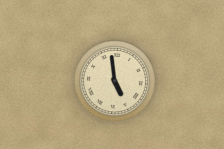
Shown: h=4 m=58
